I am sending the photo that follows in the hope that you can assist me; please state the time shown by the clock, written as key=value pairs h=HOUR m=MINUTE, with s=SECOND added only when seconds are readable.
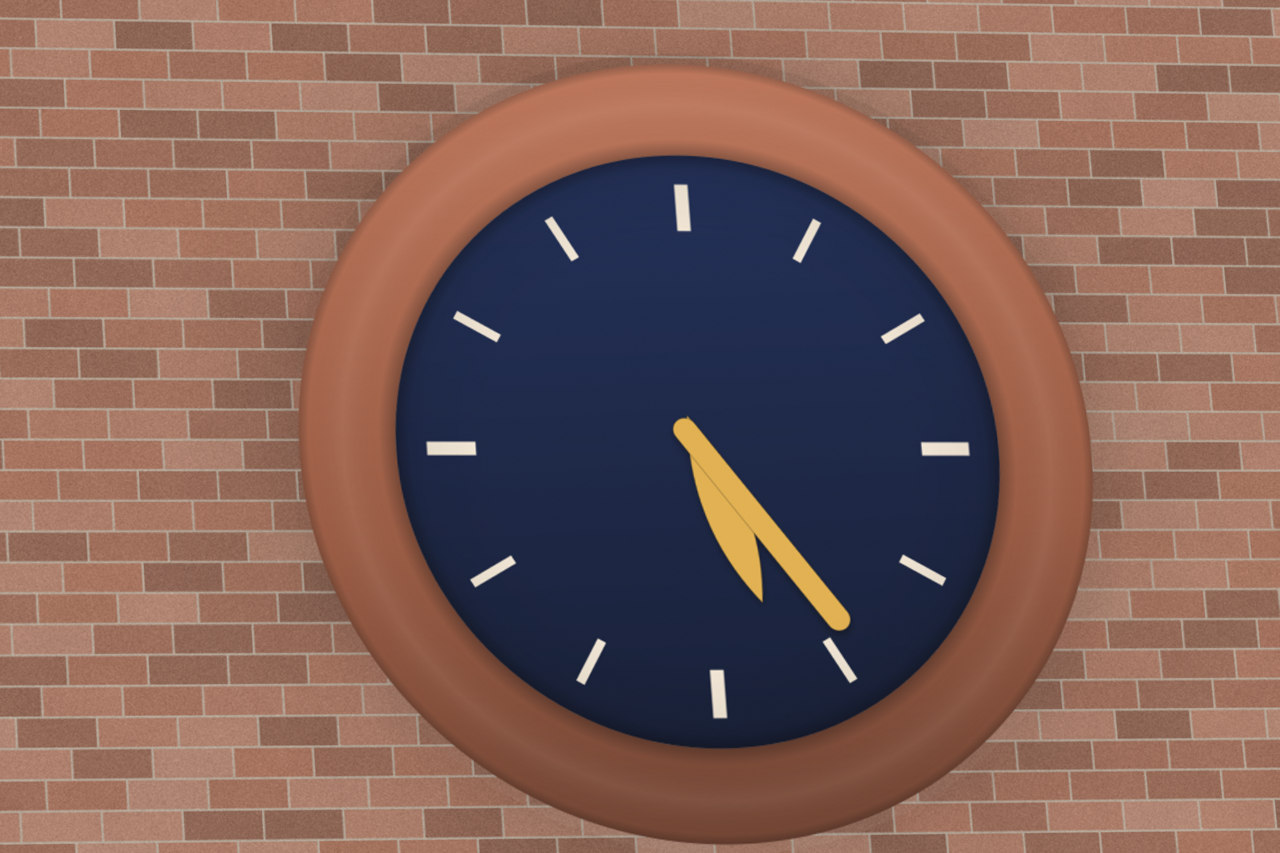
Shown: h=5 m=24
